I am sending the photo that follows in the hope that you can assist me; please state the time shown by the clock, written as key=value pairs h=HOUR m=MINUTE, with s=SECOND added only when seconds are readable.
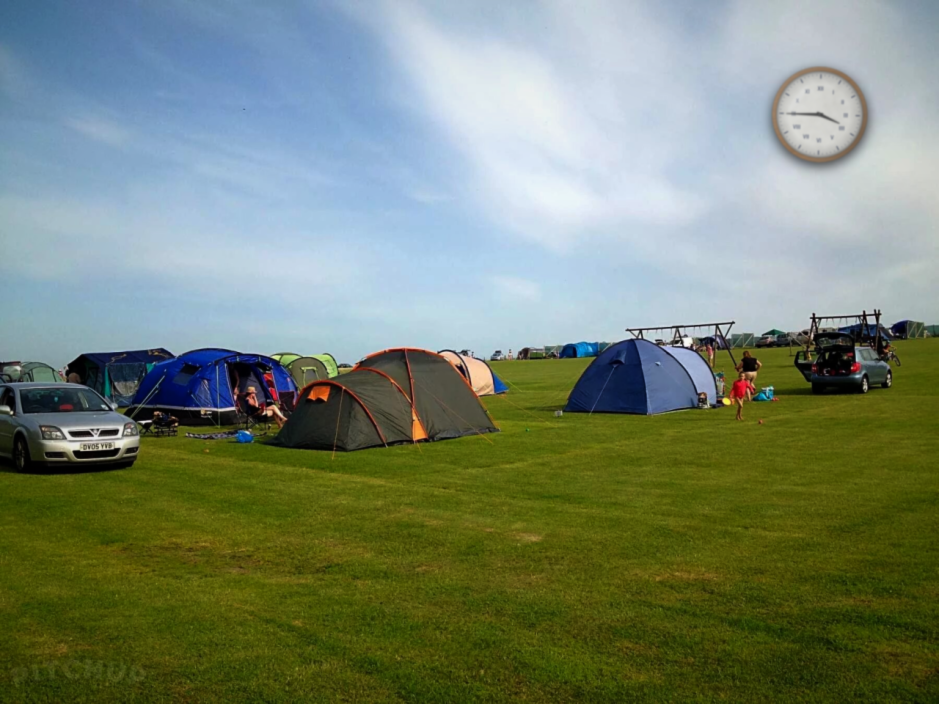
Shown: h=3 m=45
